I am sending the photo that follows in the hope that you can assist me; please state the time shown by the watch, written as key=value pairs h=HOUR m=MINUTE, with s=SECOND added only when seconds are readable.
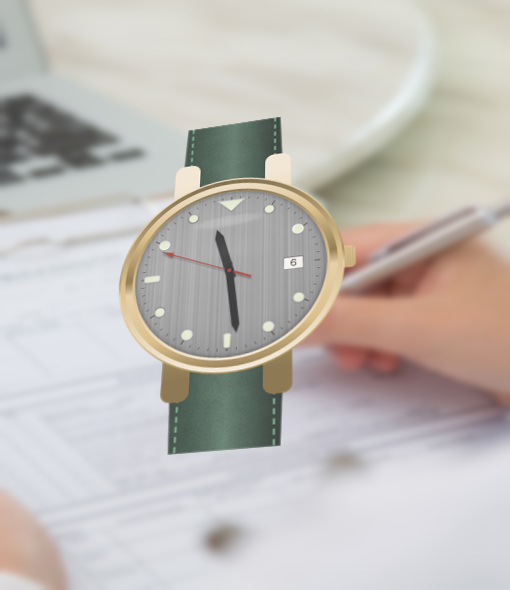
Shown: h=11 m=28 s=49
